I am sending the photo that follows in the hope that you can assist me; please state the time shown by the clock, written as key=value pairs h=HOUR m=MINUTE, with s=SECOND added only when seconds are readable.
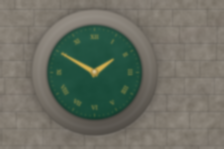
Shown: h=1 m=50
